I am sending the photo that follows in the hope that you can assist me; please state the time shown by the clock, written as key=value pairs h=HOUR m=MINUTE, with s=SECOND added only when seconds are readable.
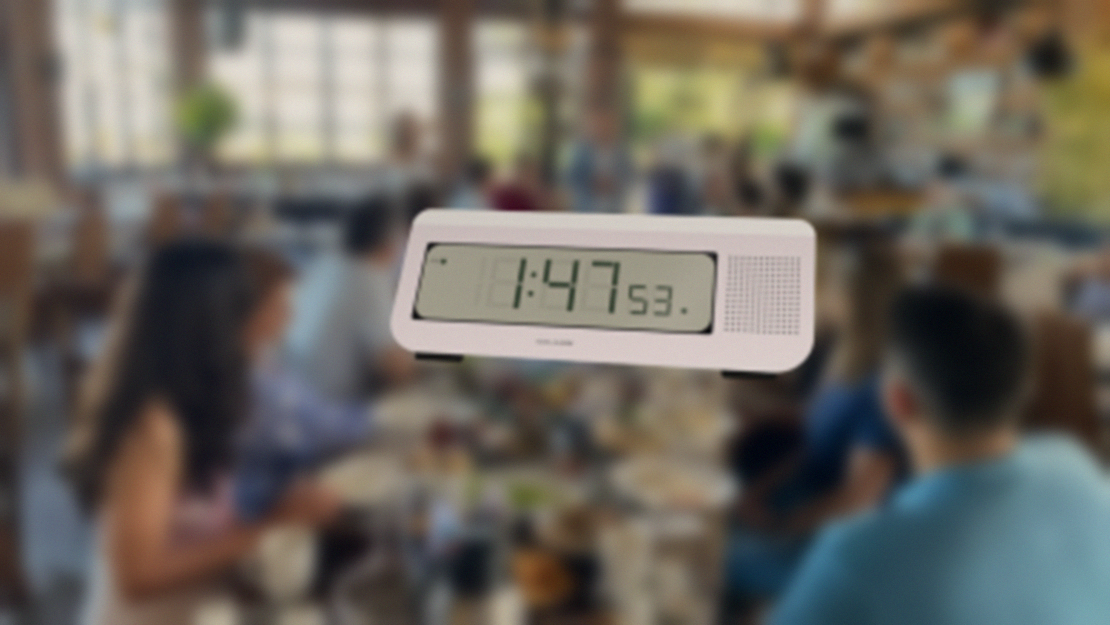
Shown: h=1 m=47 s=53
